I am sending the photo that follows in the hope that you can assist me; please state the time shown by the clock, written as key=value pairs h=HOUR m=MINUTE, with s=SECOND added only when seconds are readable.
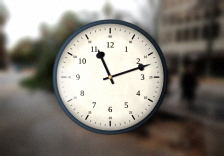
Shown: h=11 m=12
